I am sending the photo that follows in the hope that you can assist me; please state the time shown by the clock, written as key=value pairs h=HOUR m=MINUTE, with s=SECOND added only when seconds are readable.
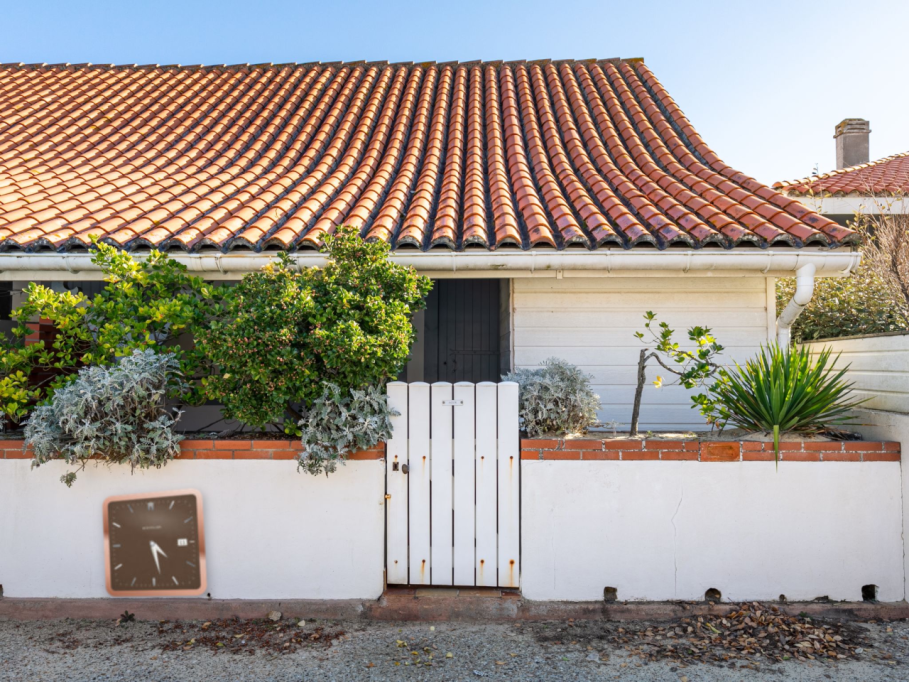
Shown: h=4 m=28
